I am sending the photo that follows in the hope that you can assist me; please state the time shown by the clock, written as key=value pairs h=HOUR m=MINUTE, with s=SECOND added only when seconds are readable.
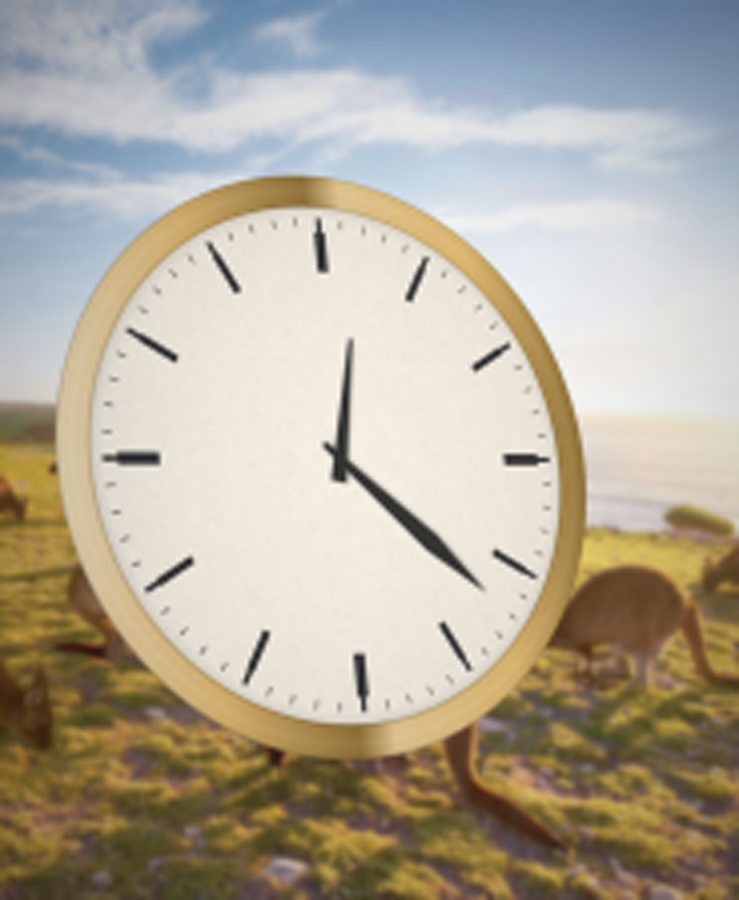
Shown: h=12 m=22
